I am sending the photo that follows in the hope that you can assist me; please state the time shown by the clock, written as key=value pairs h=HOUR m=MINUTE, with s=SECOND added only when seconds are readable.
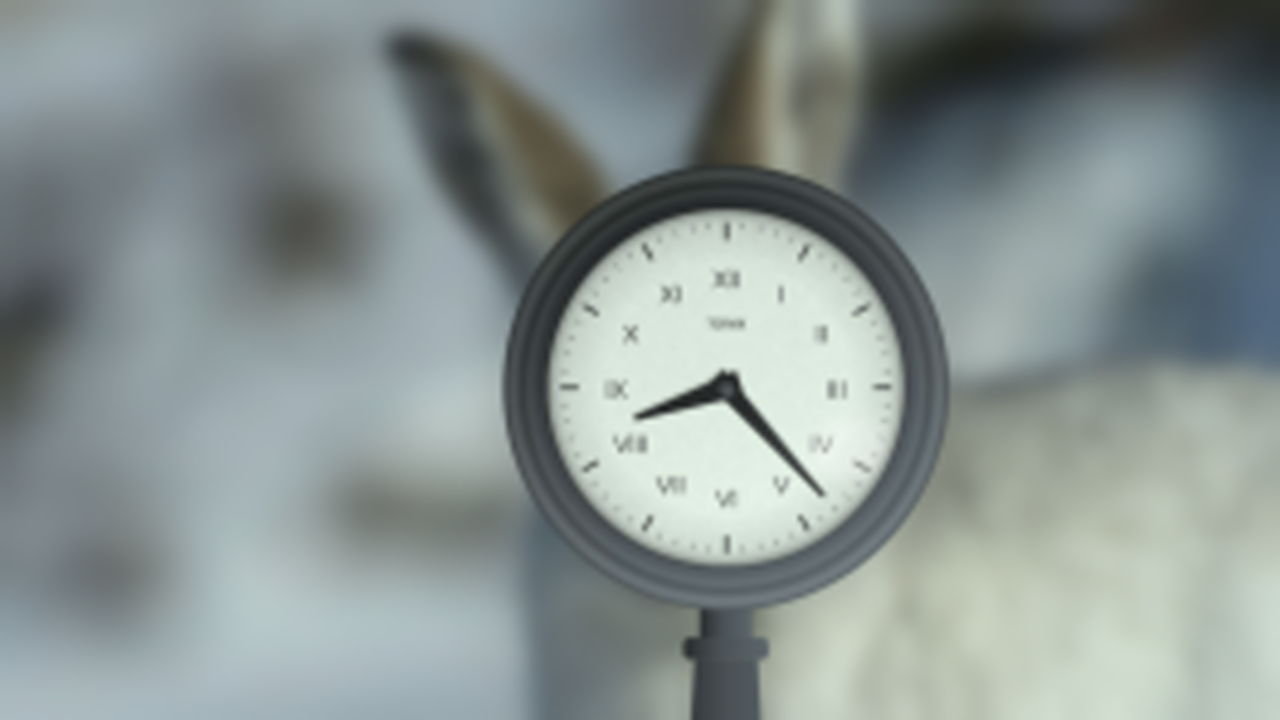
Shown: h=8 m=23
